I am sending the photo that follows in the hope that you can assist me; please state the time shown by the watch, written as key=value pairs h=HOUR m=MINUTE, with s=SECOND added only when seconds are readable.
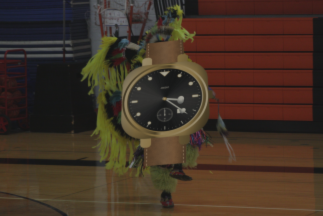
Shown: h=3 m=22
